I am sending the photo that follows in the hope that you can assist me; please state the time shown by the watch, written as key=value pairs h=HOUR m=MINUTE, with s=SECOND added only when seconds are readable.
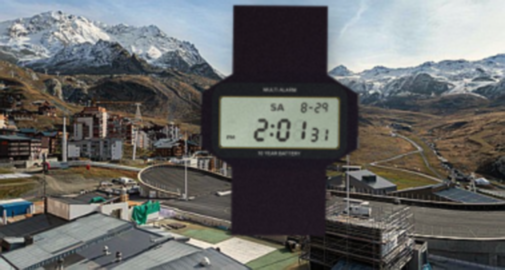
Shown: h=2 m=1 s=31
